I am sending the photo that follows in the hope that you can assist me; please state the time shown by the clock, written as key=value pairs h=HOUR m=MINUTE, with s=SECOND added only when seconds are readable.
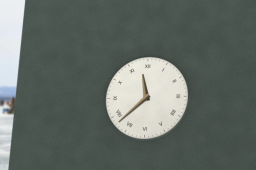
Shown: h=11 m=38
